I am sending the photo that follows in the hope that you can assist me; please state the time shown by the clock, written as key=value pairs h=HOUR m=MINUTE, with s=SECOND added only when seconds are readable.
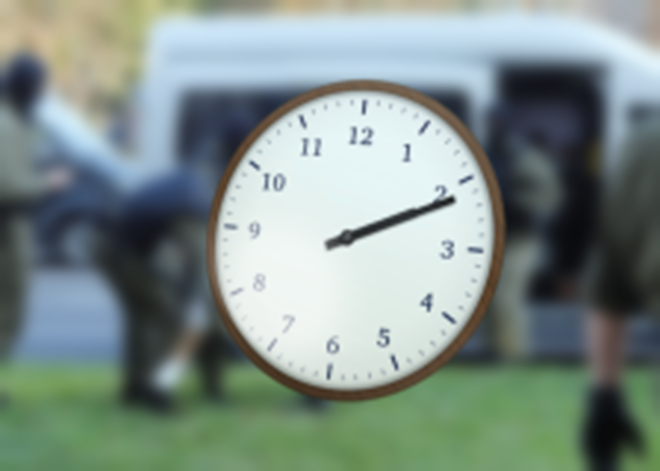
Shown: h=2 m=11
